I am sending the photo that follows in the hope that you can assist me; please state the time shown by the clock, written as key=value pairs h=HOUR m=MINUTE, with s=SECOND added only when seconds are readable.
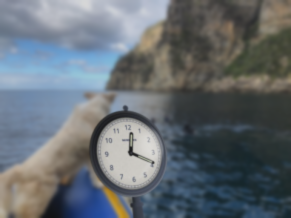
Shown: h=12 m=19
